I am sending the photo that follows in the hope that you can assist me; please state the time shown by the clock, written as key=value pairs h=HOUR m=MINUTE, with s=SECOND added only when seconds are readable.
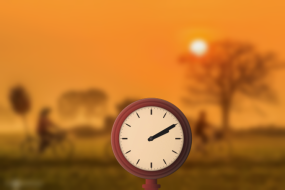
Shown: h=2 m=10
